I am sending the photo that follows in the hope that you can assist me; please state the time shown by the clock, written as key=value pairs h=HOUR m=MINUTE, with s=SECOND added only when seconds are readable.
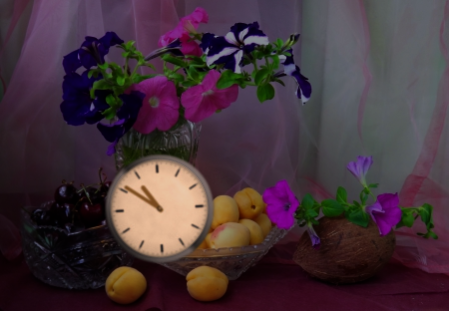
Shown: h=10 m=51
